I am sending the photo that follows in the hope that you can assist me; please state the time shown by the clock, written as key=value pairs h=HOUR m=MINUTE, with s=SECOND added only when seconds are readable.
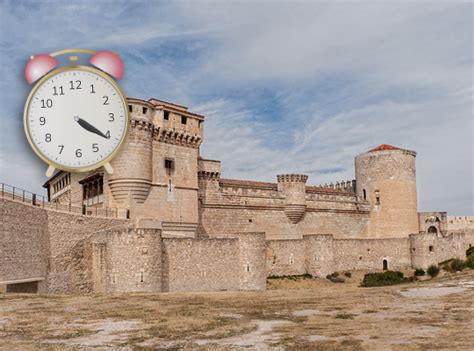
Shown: h=4 m=21
